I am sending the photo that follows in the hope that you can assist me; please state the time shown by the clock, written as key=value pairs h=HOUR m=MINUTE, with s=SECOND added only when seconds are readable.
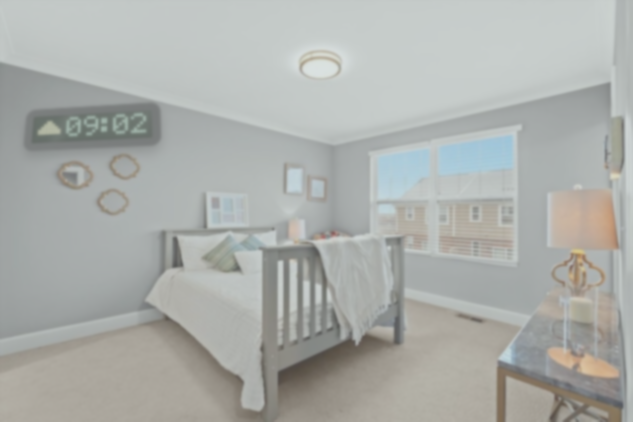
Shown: h=9 m=2
